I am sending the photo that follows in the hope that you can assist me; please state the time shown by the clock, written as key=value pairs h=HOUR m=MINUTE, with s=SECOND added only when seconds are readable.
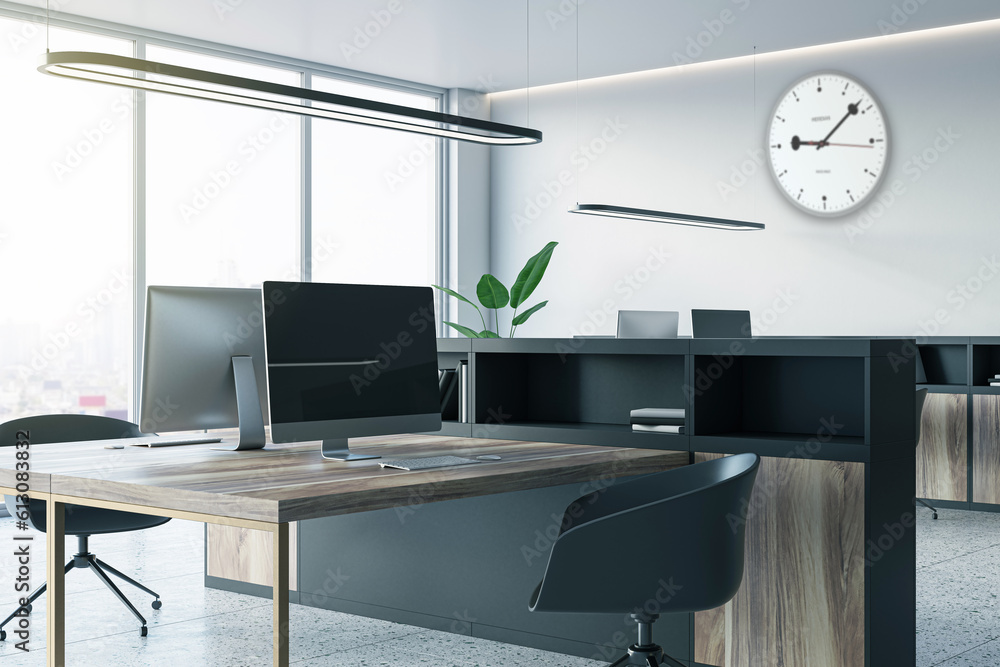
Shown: h=9 m=8 s=16
